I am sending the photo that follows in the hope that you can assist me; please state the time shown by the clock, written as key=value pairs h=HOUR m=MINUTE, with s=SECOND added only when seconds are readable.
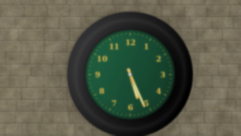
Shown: h=5 m=26
